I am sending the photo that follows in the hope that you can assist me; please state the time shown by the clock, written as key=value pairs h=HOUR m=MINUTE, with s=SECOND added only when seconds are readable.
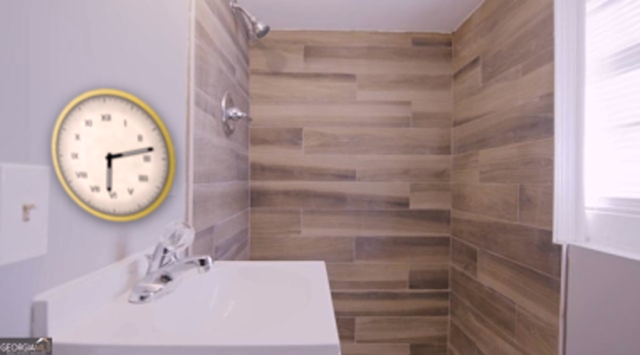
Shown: h=6 m=13
